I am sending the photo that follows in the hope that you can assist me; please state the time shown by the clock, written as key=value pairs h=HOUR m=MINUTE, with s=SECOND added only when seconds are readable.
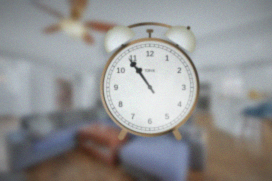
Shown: h=10 m=54
